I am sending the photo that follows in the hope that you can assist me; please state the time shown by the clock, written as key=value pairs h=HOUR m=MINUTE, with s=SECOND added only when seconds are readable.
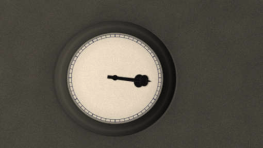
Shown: h=3 m=16
